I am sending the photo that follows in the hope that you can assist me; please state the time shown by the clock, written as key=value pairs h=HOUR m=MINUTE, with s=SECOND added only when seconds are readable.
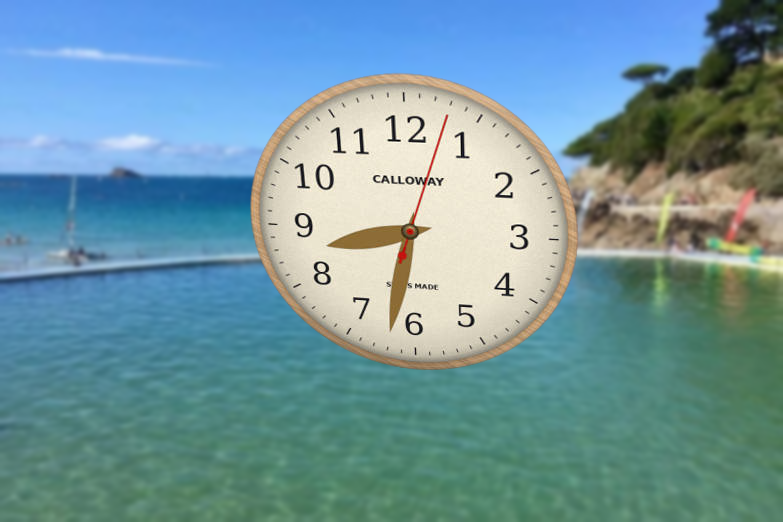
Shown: h=8 m=32 s=3
